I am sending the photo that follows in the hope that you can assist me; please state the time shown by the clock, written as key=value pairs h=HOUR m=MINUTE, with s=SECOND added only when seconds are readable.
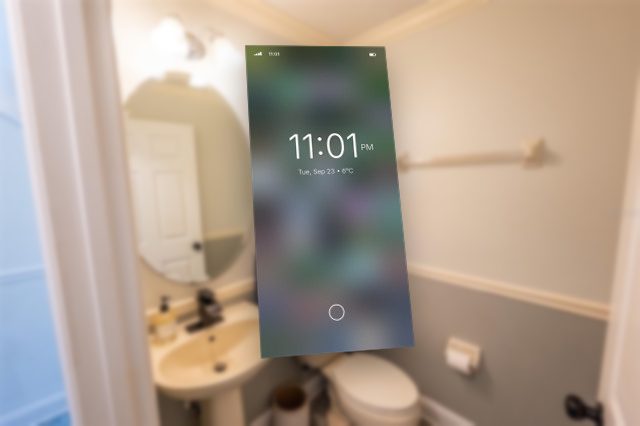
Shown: h=11 m=1
